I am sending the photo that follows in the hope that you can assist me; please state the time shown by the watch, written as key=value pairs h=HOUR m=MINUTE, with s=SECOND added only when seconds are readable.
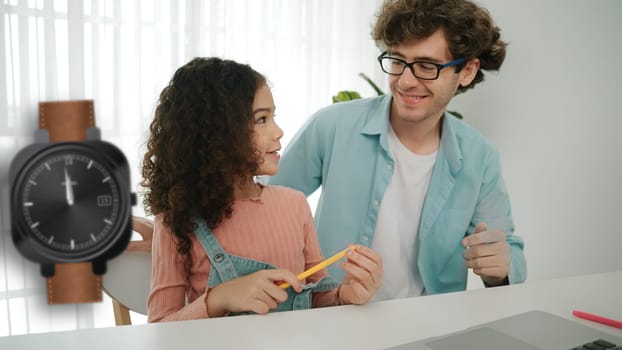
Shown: h=11 m=59
